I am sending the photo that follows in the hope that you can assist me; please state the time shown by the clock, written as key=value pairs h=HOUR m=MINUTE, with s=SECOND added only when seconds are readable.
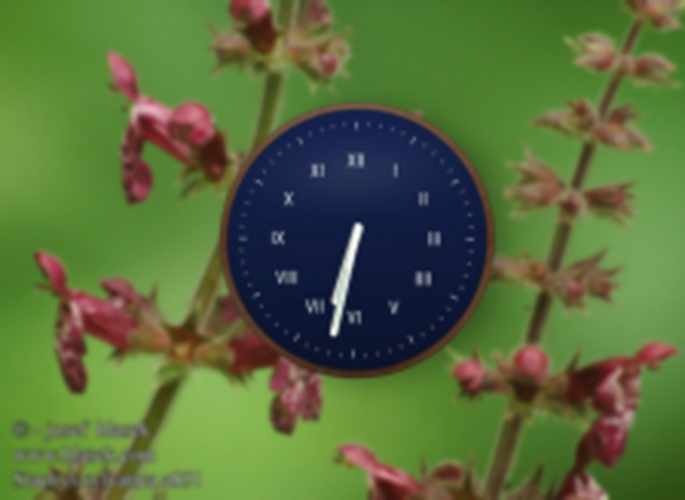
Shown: h=6 m=32
